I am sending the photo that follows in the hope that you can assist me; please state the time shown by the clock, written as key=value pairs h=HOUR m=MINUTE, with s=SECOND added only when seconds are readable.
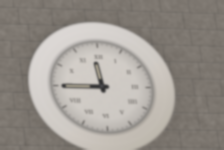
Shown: h=11 m=45
